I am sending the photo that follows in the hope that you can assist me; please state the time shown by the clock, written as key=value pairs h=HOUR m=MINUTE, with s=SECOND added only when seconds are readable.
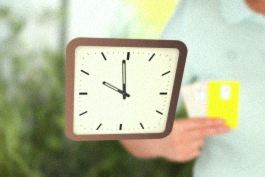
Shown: h=9 m=59
